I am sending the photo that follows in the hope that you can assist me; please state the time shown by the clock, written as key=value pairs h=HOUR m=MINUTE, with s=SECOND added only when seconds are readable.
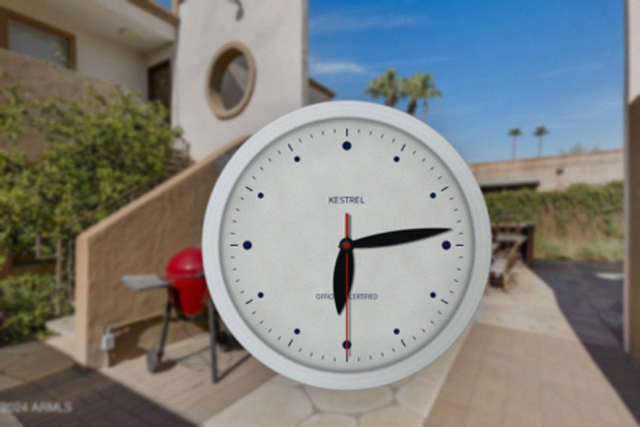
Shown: h=6 m=13 s=30
